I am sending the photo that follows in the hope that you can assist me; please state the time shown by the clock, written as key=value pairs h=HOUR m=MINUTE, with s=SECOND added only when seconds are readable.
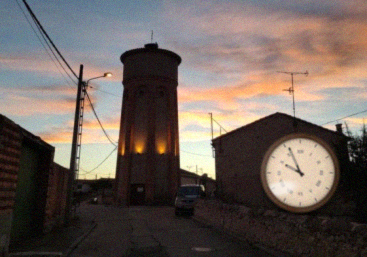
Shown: h=9 m=56
